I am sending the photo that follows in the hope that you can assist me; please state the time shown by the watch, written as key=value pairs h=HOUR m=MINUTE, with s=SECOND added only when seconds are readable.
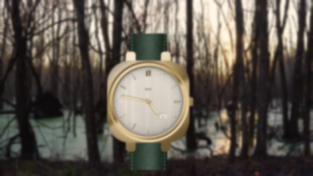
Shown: h=4 m=47
